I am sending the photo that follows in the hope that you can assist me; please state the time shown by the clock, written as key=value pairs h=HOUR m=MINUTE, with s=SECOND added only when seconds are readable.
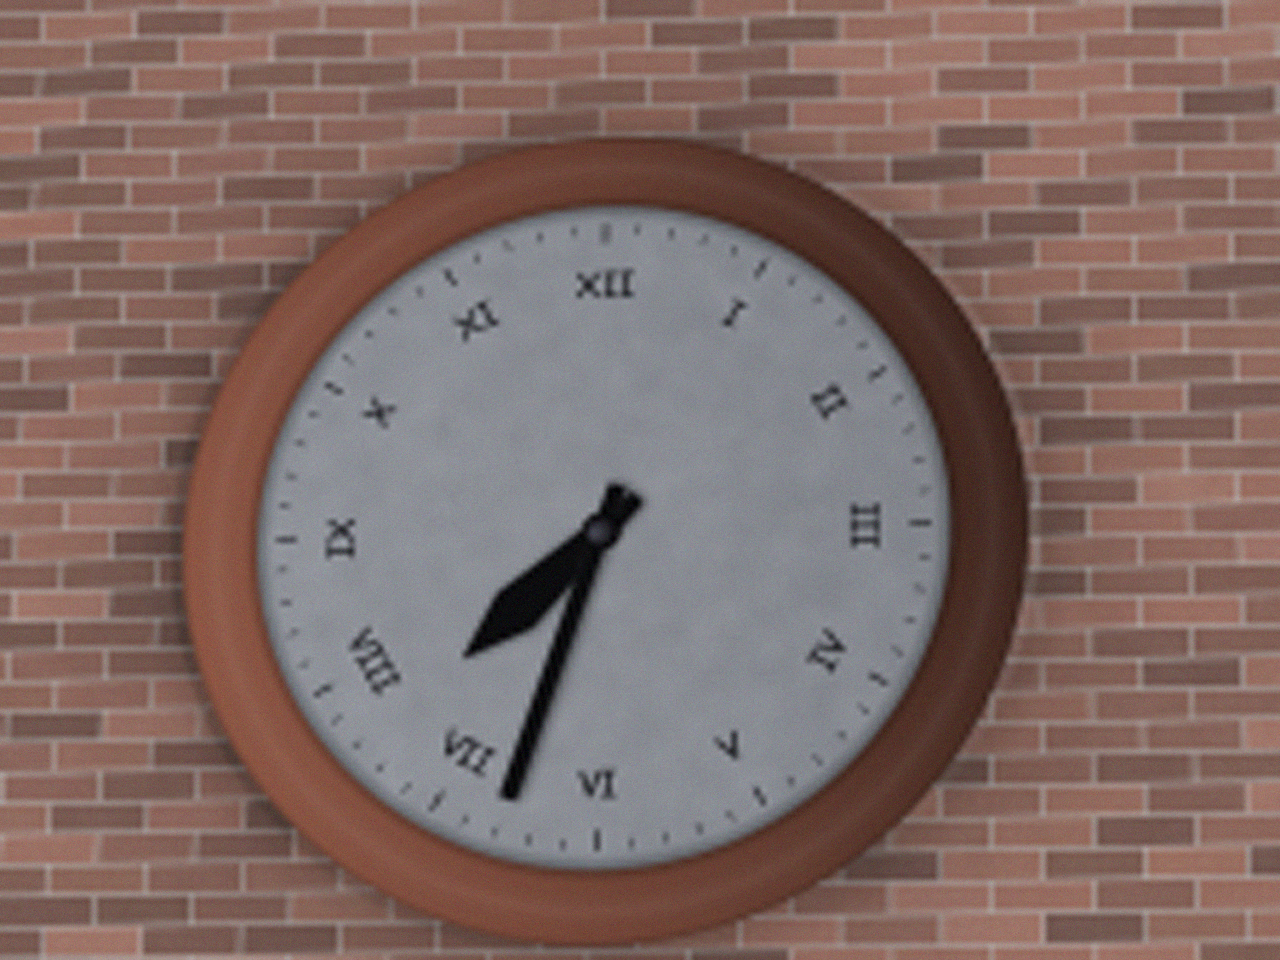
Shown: h=7 m=33
